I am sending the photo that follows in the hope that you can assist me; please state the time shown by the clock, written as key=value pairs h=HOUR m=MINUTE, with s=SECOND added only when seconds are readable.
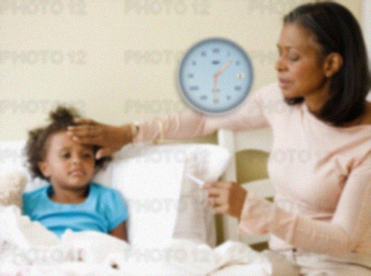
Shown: h=1 m=30
